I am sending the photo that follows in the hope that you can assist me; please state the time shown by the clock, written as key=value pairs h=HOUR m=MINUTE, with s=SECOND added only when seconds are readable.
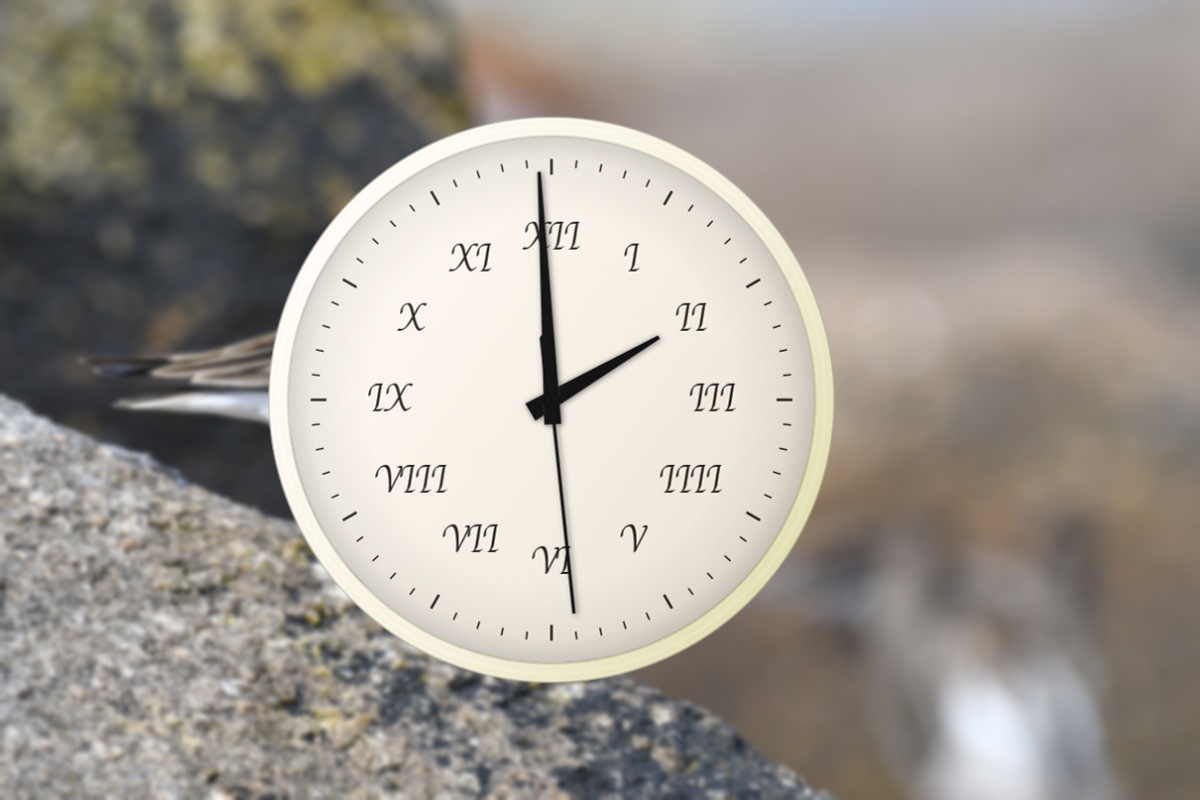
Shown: h=1 m=59 s=29
